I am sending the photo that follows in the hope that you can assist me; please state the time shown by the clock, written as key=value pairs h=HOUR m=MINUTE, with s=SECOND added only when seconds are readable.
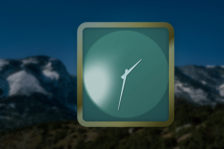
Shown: h=1 m=32
